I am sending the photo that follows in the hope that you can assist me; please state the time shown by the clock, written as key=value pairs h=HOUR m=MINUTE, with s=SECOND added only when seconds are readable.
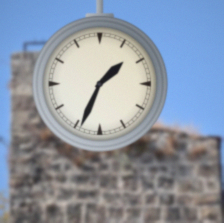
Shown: h=1 m=34
